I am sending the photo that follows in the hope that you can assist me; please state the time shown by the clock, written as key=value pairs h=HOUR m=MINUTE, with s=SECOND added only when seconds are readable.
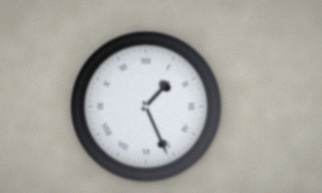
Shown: h=1 m=26
